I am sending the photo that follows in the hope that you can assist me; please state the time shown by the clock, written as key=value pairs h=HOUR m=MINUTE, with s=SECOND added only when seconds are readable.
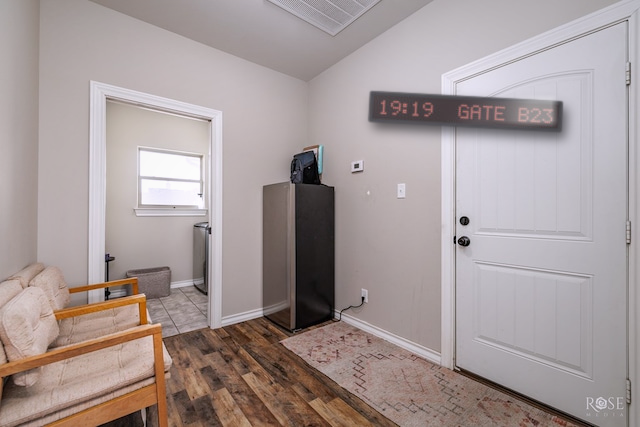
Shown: h=19 m=19
